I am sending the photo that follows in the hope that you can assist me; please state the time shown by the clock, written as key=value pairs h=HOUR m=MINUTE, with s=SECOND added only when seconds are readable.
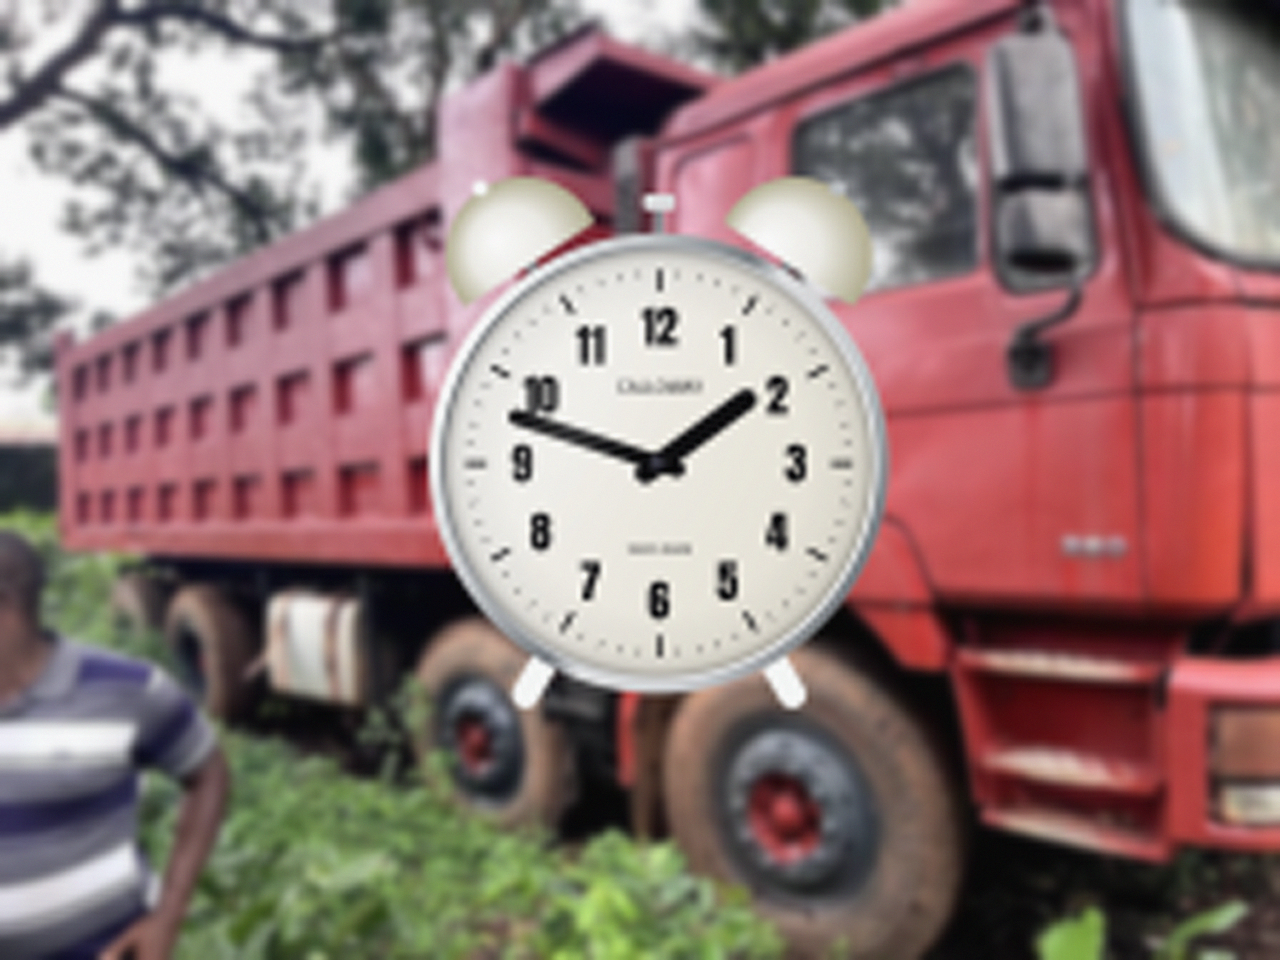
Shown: h=1 m=48
